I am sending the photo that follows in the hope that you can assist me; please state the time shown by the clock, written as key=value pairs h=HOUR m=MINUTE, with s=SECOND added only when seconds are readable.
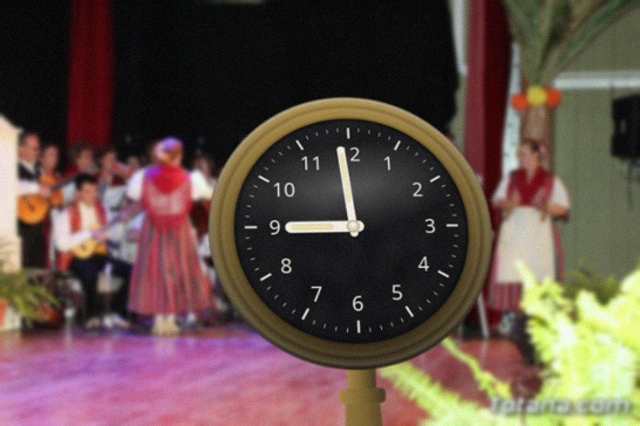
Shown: h=8 m=59
